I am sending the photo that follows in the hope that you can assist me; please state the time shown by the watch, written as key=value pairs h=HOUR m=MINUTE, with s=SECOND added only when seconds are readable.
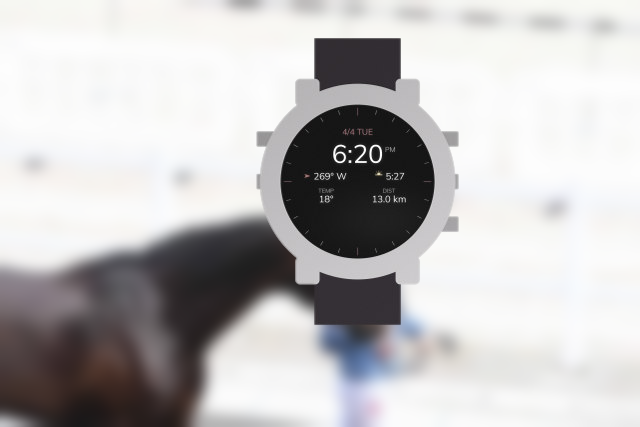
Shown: h=6 m=20
